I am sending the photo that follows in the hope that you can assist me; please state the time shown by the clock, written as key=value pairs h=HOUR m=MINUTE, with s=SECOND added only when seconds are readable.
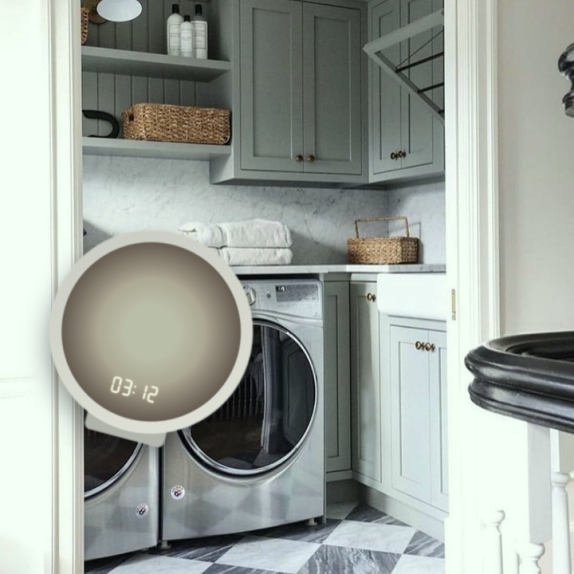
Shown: h=3 m=12
